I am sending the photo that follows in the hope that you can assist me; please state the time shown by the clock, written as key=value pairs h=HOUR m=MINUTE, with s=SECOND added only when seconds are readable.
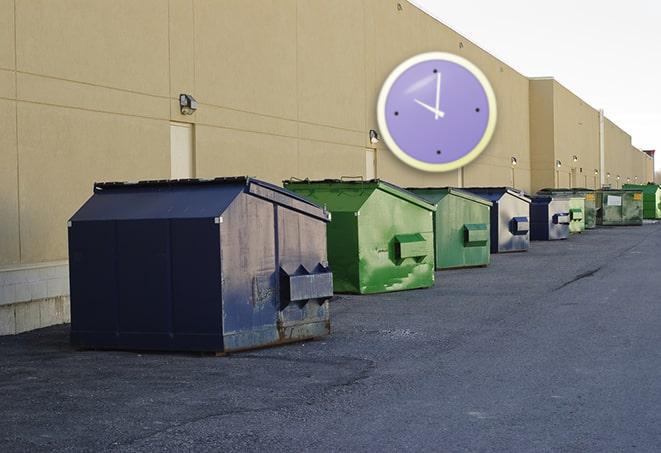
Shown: h=10 m=1
